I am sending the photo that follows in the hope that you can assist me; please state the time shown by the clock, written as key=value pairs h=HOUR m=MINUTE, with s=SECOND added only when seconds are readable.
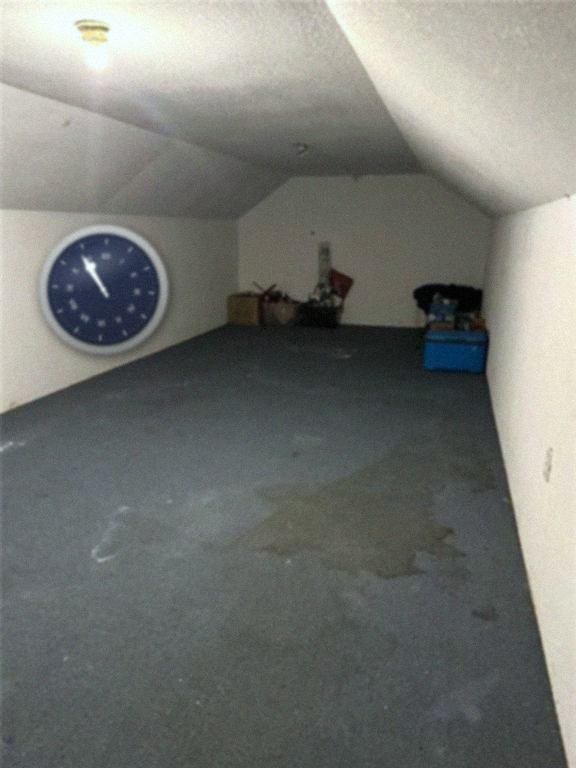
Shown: h=10 m=54
